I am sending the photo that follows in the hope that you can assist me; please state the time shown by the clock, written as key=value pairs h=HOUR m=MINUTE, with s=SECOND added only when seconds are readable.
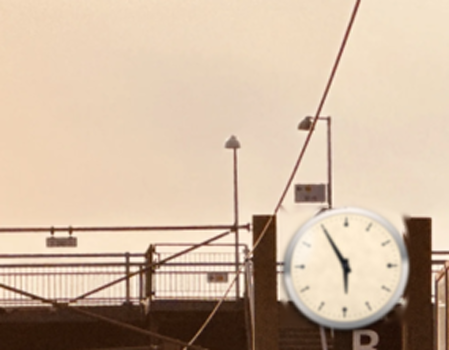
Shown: h=5 m=55
